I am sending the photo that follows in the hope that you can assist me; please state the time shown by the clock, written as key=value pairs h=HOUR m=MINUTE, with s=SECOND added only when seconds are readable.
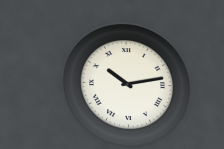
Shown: h=10 m=13
